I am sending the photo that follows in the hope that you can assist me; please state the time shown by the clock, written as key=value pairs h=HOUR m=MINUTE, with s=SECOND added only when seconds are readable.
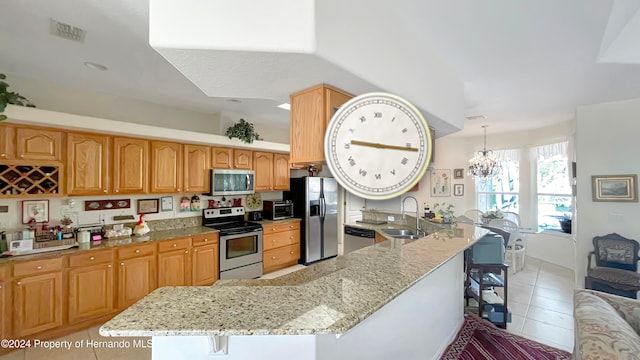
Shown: h=9 m=16
